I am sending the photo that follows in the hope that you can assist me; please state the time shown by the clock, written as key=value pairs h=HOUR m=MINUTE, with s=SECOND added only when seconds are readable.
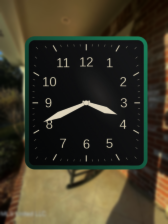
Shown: h=3 m=41
